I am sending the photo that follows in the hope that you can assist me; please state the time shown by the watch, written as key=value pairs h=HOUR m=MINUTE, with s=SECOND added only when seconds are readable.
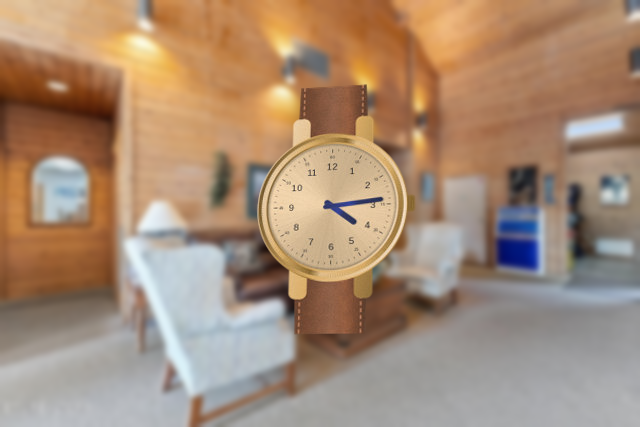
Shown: h=4 m=14
